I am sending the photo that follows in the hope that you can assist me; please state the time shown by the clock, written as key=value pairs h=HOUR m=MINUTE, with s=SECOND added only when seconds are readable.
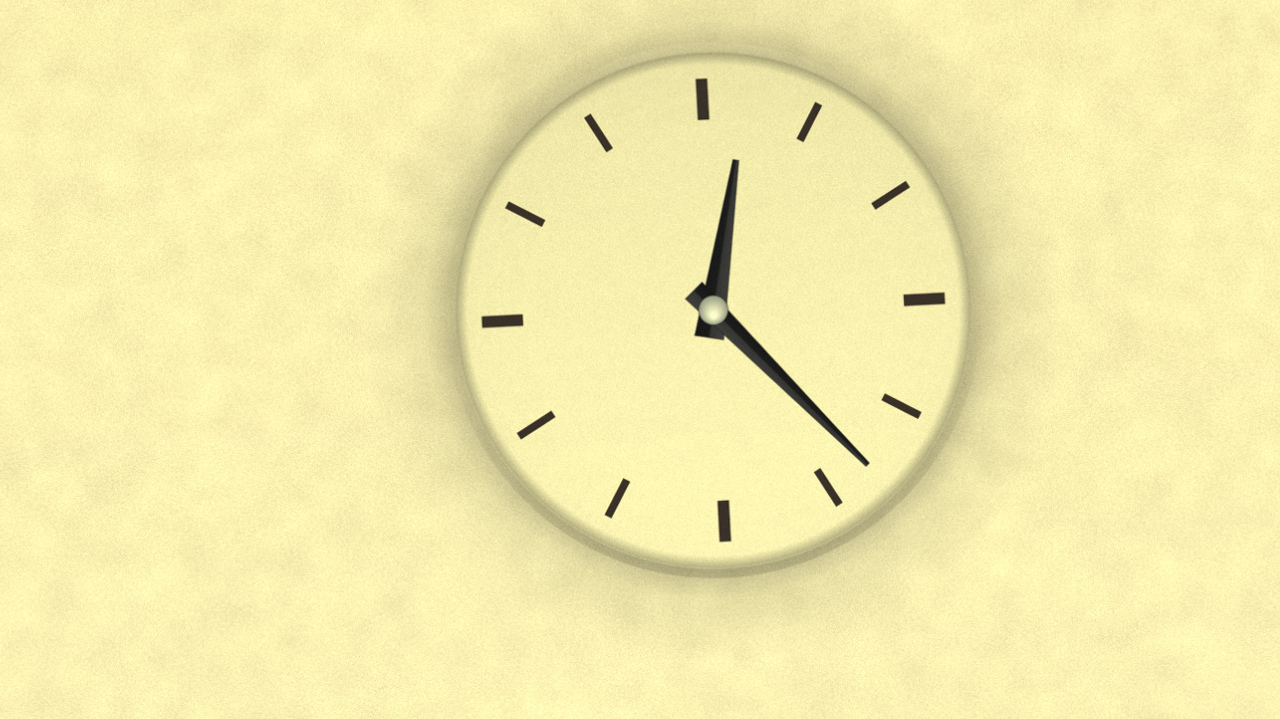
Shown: h=12 m=23
